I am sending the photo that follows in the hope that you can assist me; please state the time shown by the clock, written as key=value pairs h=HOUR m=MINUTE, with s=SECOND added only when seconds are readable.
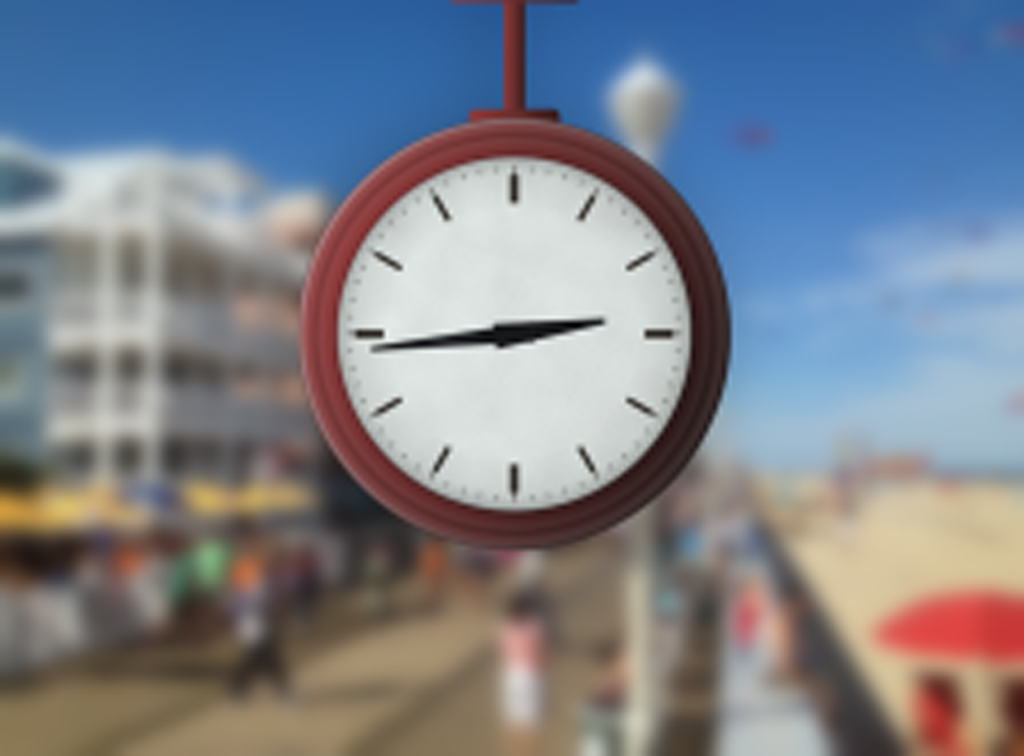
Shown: h=2 m=44
